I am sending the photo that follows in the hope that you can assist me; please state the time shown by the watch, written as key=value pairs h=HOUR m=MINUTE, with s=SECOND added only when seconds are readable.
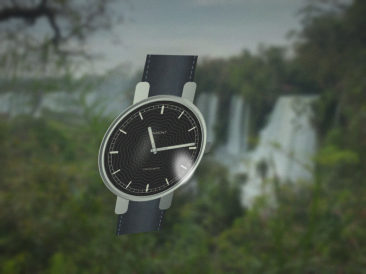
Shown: h=11 m=14
